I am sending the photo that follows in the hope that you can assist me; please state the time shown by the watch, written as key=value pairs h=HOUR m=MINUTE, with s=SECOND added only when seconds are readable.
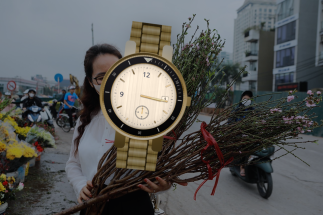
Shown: h=3 m=16
